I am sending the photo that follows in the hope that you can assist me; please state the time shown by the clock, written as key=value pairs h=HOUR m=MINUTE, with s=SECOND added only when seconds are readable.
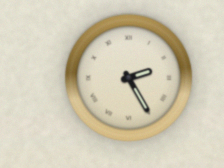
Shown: h=2 m=25
